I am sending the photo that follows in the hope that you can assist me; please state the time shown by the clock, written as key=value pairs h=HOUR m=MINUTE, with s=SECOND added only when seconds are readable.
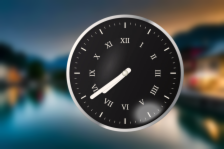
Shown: h=7 m=39
